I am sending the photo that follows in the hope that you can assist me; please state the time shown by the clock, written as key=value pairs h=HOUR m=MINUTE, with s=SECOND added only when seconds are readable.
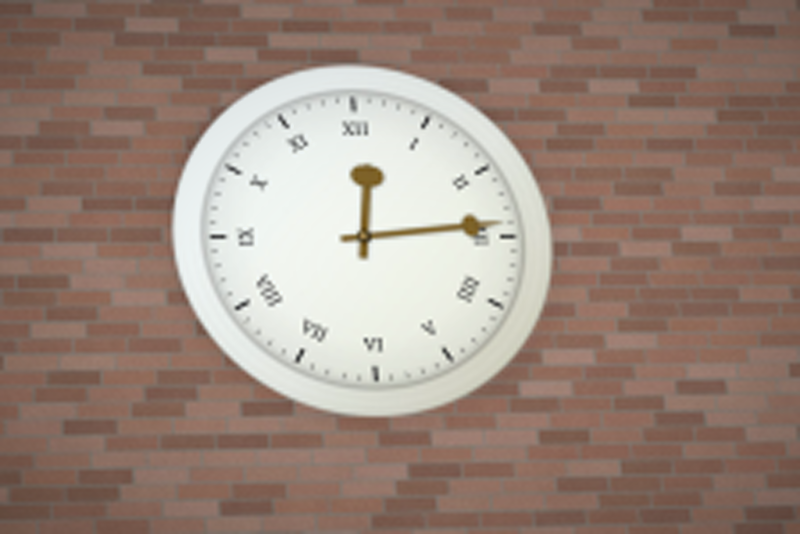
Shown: h=12 m=14
